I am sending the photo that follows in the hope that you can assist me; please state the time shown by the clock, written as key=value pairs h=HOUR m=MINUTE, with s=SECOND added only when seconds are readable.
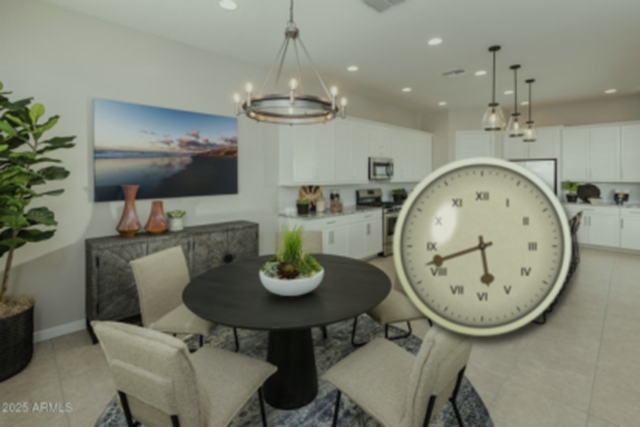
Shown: h=5 m=42
